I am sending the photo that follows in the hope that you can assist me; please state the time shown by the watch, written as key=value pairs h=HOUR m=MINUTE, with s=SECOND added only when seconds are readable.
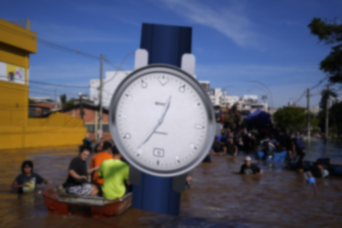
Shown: h=12 m=36
